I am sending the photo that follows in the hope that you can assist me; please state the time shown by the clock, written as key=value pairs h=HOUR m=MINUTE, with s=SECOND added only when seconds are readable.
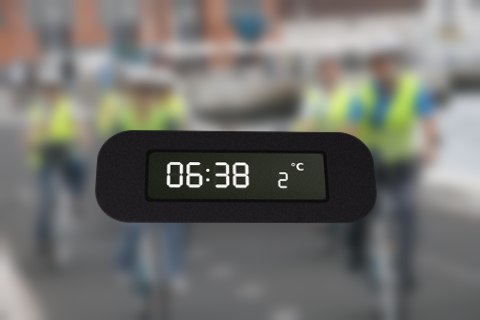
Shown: h=6 m=38
